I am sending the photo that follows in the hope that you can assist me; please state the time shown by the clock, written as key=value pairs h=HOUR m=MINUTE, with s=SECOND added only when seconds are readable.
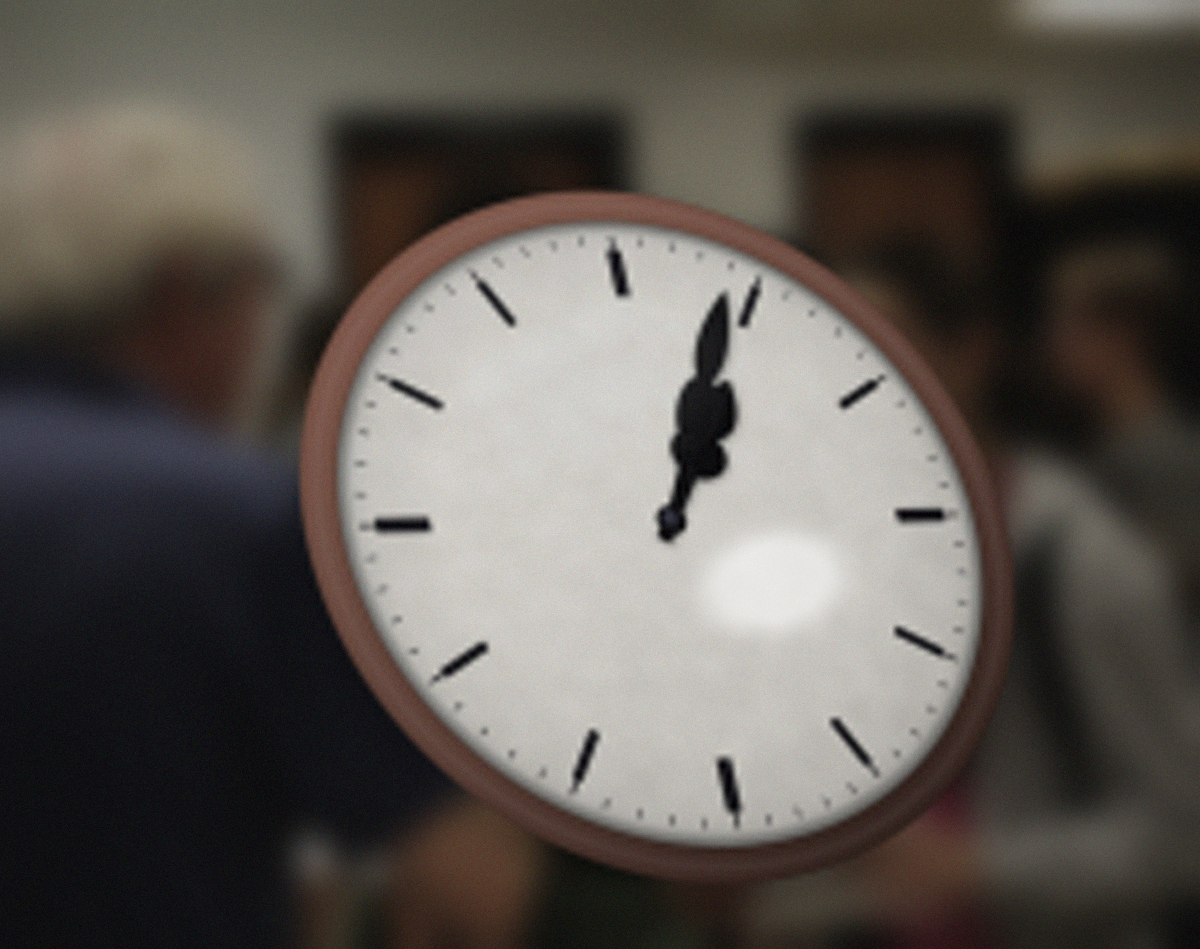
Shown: h=1 m=4
